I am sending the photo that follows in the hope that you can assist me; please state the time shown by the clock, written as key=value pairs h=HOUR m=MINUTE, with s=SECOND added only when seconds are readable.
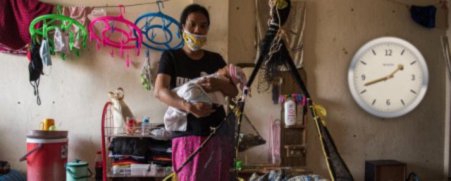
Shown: h=1 m=42
